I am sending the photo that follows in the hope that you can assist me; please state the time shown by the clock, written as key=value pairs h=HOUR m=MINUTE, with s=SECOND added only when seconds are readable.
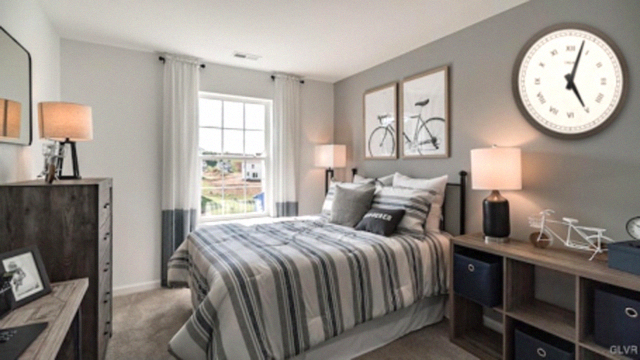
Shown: h=5 m=3
